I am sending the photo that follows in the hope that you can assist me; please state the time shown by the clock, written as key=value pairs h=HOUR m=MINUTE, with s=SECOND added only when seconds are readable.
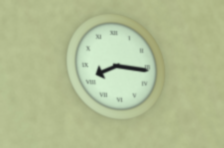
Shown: h=8 m=16
